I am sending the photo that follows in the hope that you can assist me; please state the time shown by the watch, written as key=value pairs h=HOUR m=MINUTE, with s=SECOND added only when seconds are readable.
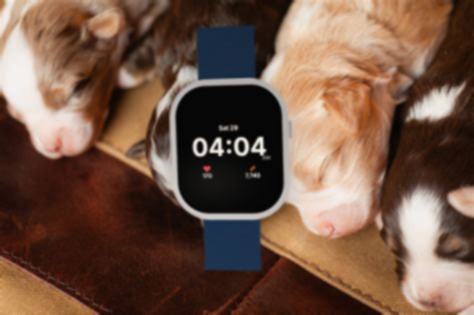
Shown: h=4 m=4
